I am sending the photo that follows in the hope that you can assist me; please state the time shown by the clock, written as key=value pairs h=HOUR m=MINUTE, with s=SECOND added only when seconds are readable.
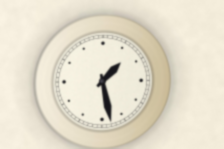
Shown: h=1 m=28
